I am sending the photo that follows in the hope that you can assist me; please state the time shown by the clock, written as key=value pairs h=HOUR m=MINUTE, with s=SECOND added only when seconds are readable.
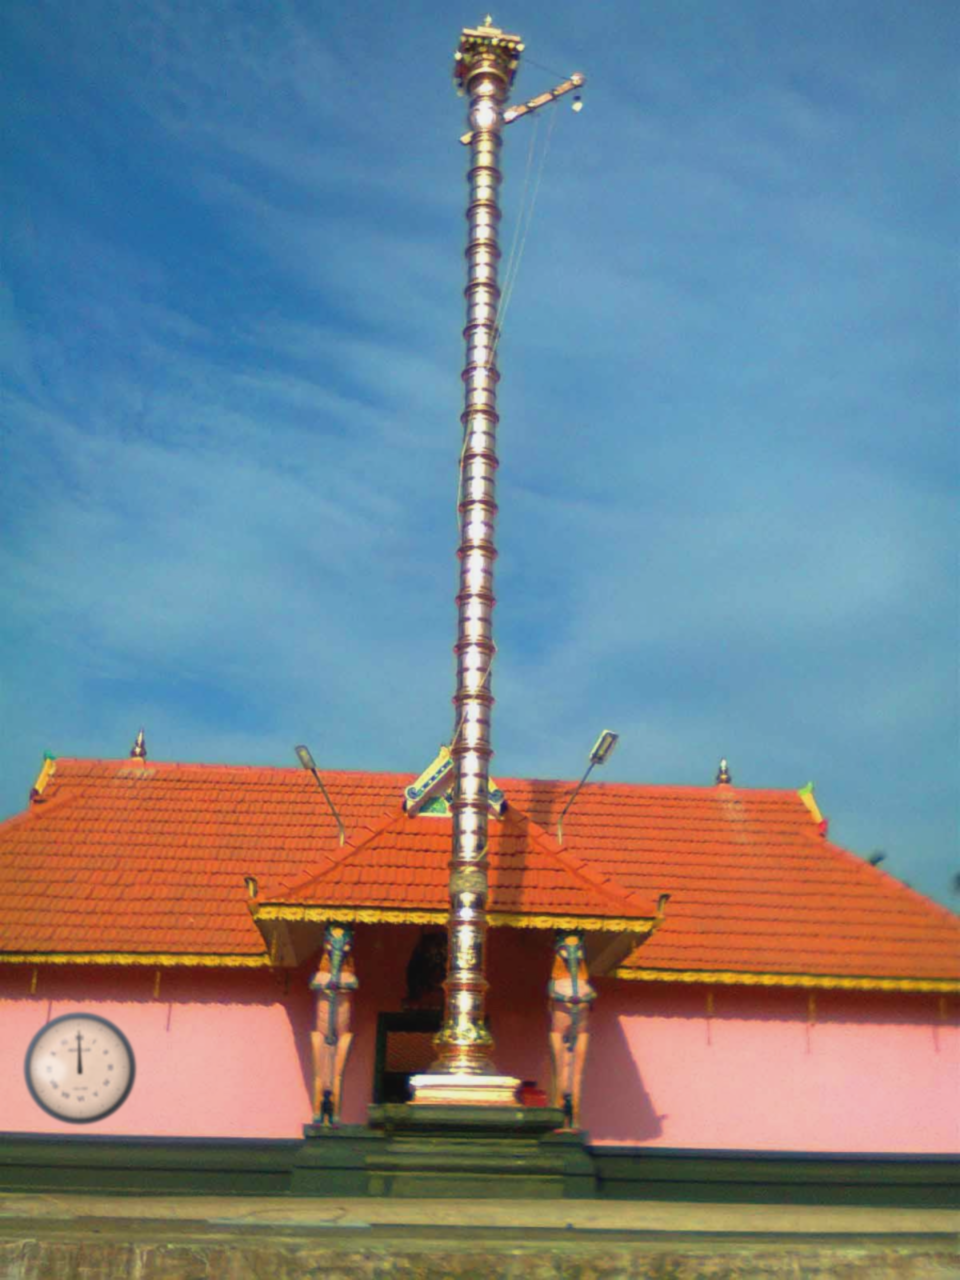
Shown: h=12 m=0
